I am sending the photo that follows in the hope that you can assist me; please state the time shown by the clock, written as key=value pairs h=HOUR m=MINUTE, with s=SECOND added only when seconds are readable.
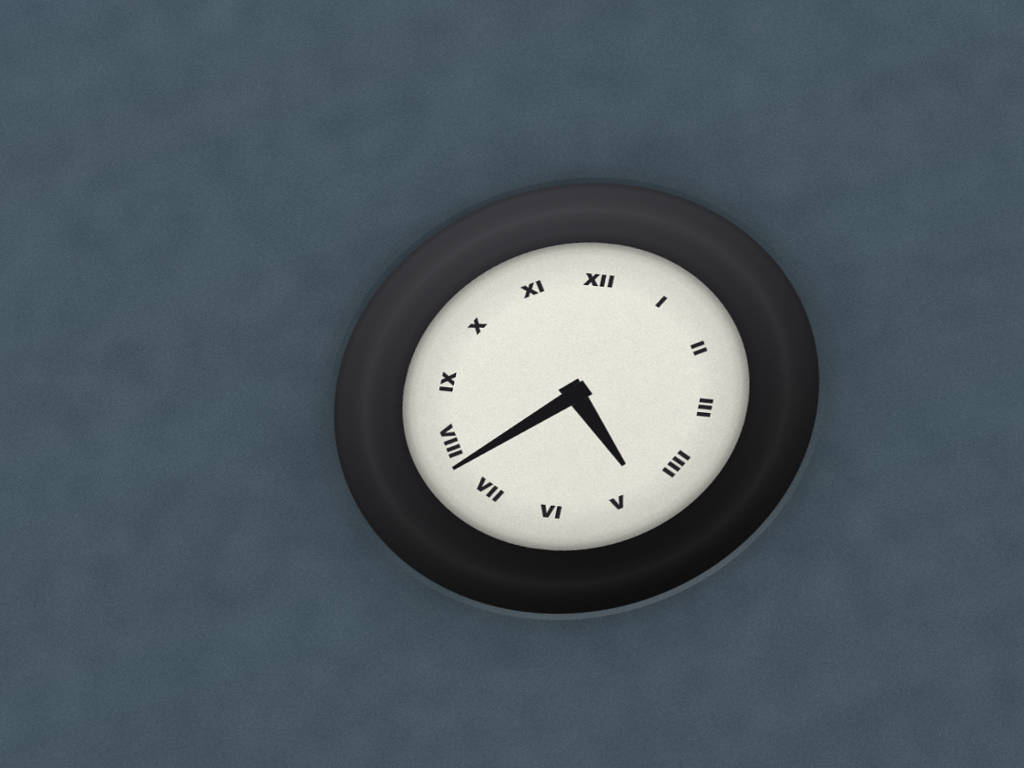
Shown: h=4 m=38
